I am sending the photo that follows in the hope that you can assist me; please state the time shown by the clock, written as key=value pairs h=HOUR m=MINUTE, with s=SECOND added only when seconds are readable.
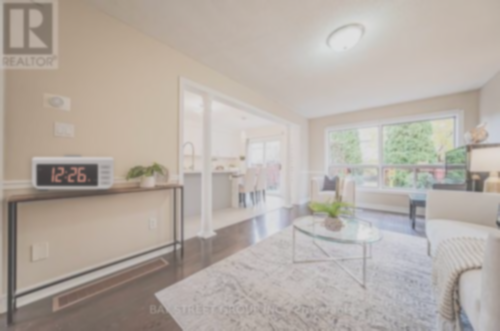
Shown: h=12 m=26
